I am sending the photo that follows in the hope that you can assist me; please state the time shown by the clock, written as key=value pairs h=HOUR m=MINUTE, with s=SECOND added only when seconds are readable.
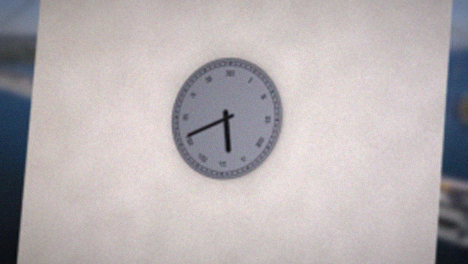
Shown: h=5 m=41
